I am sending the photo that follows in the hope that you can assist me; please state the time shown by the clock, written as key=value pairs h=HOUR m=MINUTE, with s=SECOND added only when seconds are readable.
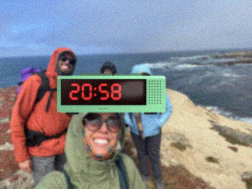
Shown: h=20 m=58
